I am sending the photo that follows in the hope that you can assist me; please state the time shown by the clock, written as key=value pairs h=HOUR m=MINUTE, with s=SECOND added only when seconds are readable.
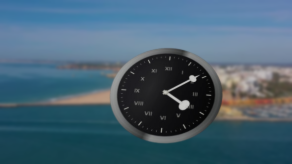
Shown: h=4 m=9
